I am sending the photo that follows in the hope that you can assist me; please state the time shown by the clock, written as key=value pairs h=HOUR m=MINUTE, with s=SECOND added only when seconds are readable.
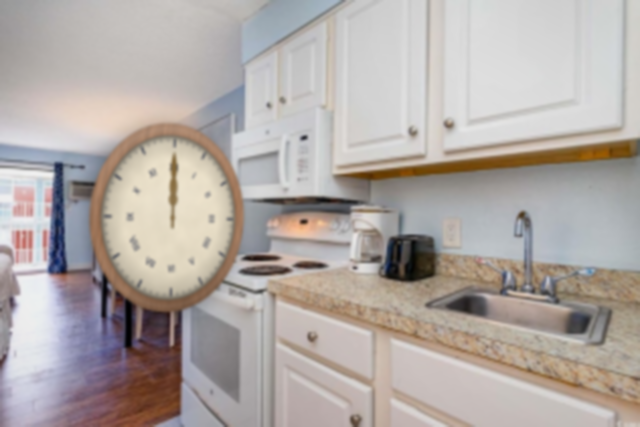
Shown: h=12 m=0
